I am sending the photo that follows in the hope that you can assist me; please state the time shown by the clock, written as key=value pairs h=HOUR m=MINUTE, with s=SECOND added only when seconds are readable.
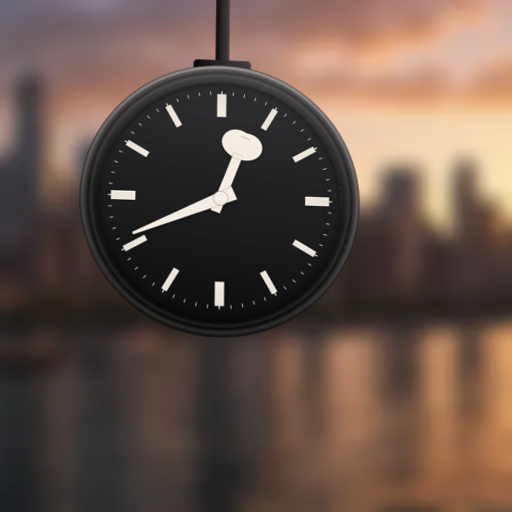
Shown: h=12 m=41
